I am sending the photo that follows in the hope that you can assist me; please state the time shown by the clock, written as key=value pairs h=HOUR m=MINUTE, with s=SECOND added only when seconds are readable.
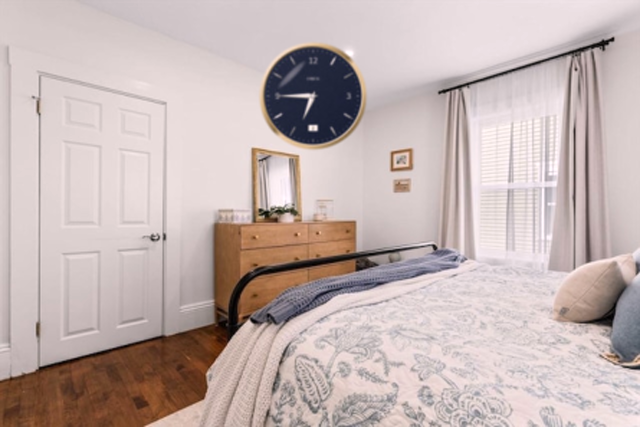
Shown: h=6 m=45
